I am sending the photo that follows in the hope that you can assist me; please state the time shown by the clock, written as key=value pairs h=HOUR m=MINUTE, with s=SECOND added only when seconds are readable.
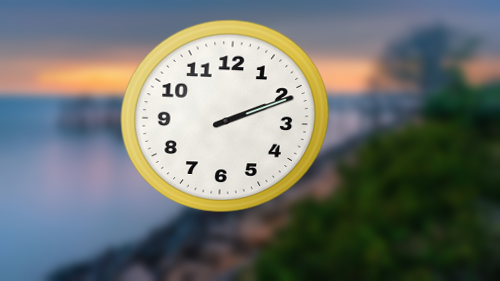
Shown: h=2 m=11
